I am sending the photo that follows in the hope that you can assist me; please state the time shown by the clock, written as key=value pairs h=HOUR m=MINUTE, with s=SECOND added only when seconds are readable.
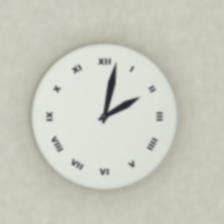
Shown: h=2 m=2
